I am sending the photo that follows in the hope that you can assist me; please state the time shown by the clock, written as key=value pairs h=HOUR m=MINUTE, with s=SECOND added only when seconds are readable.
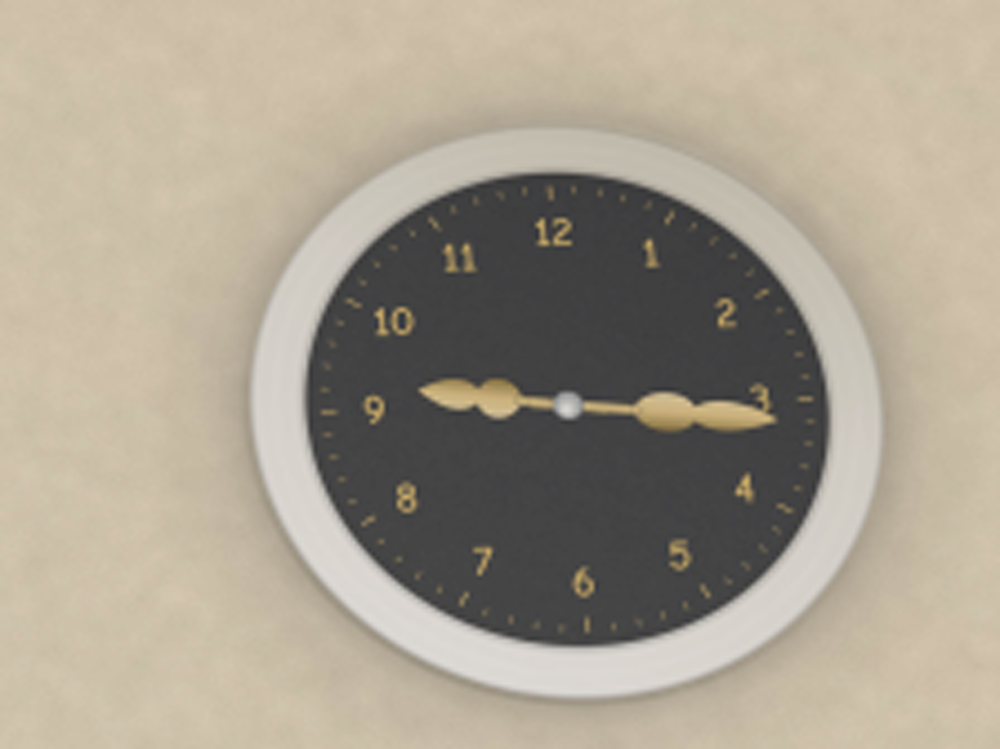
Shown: h=9 m=16
